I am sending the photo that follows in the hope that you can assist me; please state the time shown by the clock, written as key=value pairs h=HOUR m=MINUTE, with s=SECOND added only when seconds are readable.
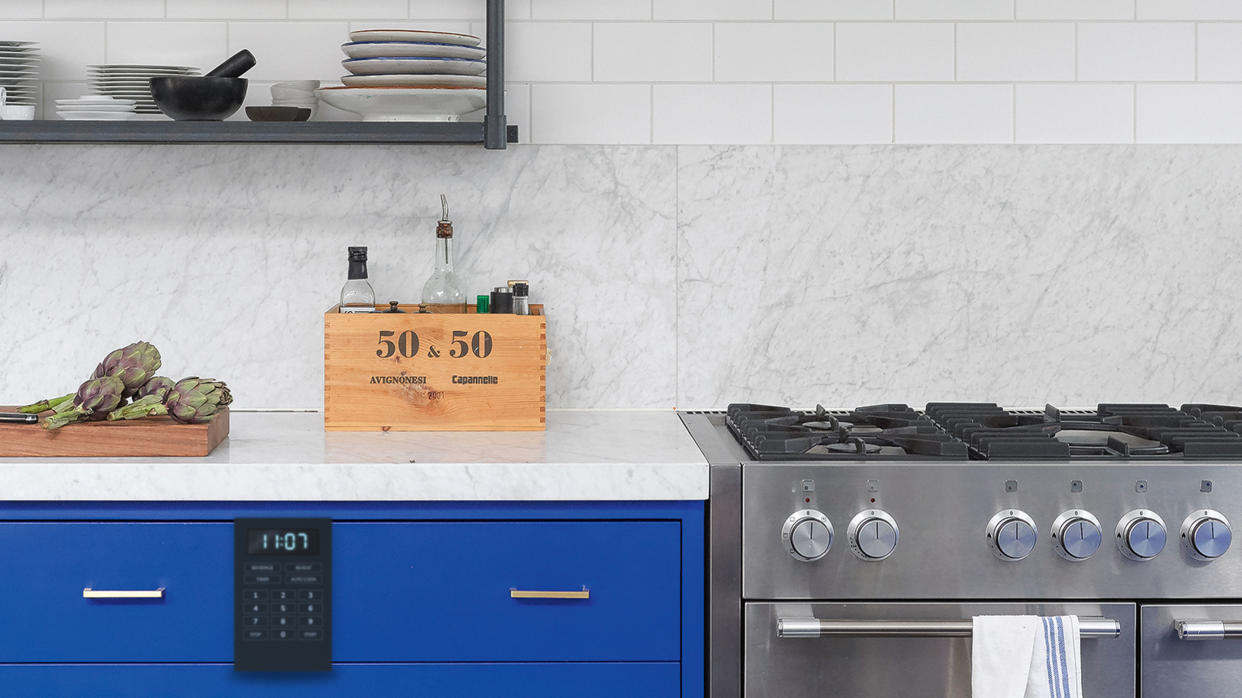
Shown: h=11 m=7
